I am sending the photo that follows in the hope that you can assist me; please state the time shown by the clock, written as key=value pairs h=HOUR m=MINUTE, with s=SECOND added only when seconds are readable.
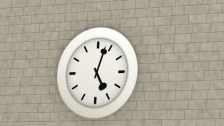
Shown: h=5 m=3
